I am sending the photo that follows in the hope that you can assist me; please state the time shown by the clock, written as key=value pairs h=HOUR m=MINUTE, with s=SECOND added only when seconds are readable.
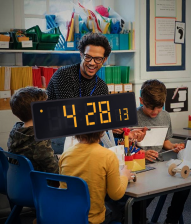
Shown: h=4 m=28 s=13
